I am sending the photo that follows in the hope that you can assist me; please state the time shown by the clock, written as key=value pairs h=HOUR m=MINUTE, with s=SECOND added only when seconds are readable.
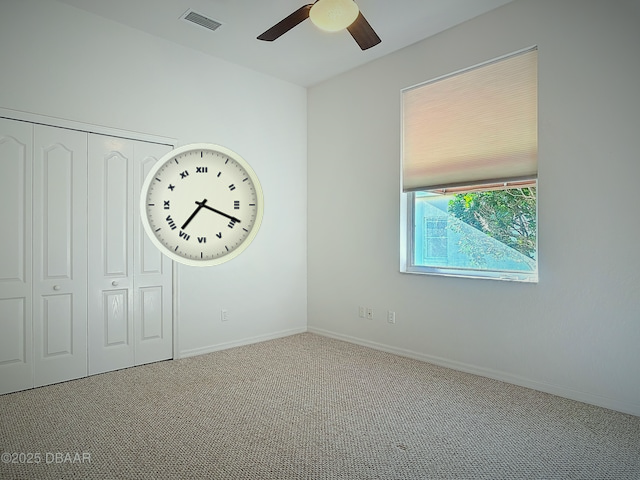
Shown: h=7 m=19
